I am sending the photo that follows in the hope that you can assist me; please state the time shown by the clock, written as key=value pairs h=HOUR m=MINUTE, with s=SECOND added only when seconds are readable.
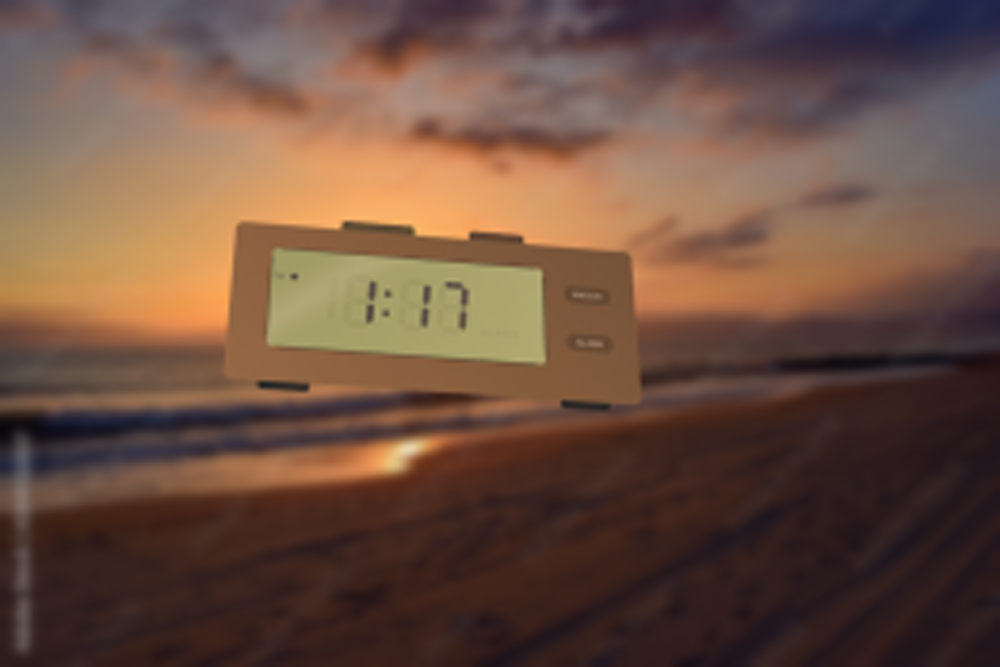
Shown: h=1 m=17
